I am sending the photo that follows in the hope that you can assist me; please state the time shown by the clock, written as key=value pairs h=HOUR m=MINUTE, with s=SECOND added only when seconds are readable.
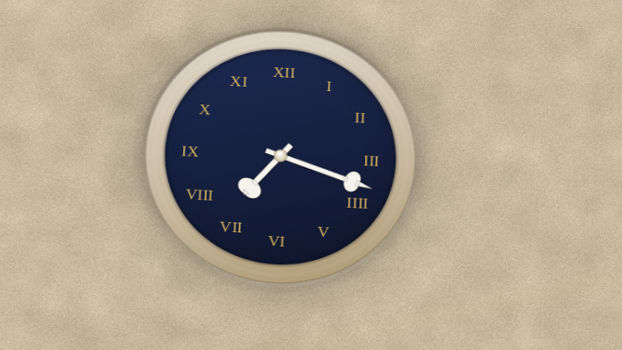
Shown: h=7 m=18
